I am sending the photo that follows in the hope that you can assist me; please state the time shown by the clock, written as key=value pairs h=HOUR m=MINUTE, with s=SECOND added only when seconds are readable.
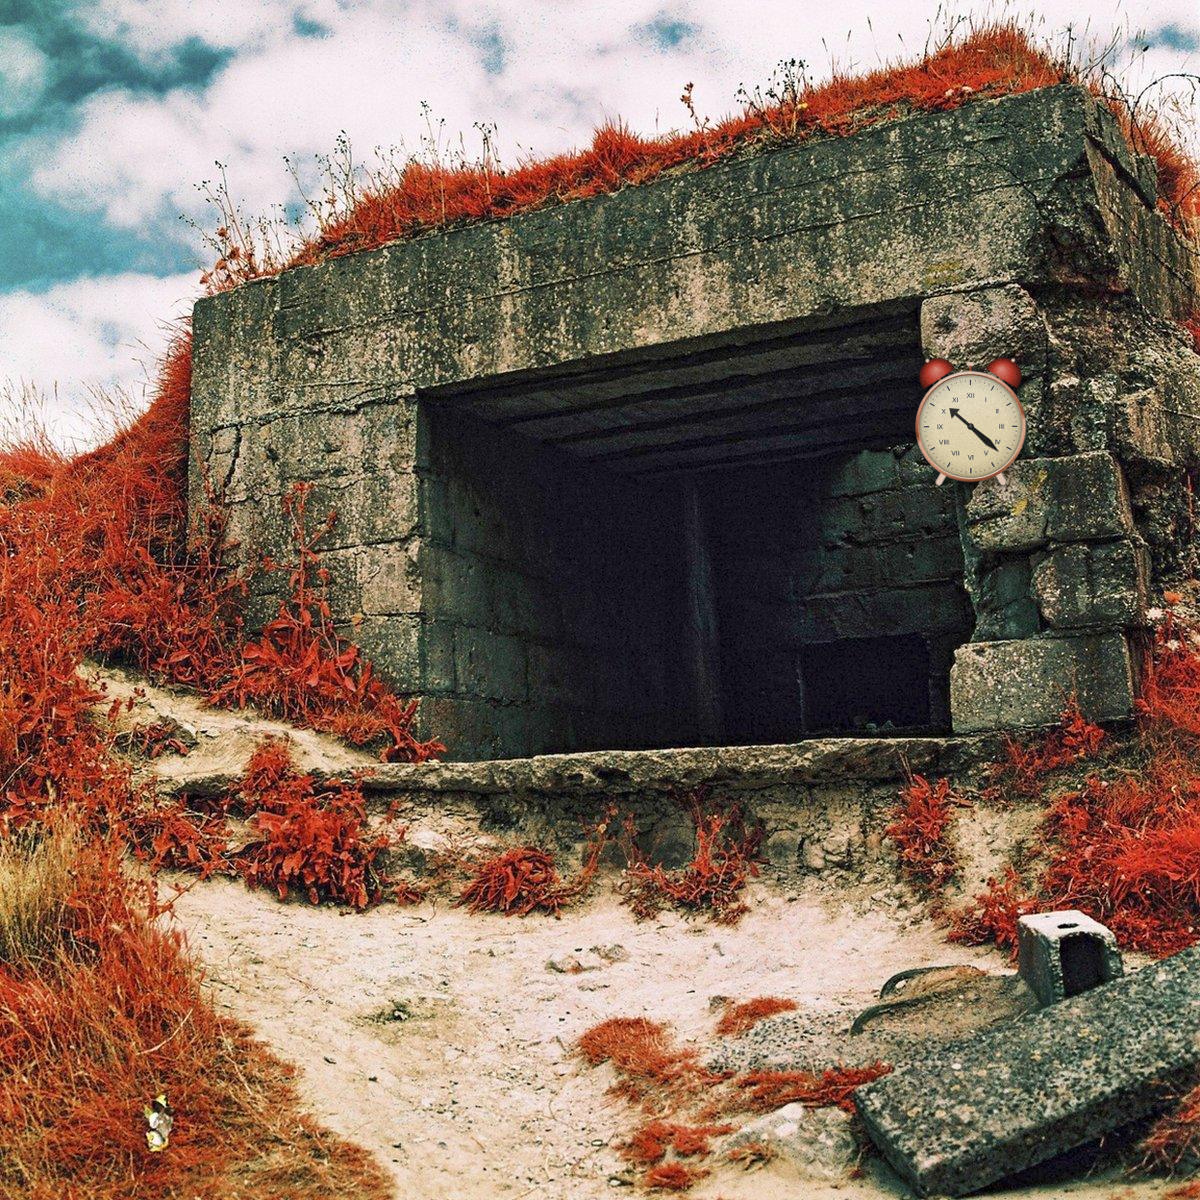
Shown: h=10 m=22
